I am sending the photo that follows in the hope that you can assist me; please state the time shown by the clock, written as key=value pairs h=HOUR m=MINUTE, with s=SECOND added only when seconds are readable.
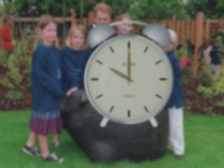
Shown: h=10 m=0
